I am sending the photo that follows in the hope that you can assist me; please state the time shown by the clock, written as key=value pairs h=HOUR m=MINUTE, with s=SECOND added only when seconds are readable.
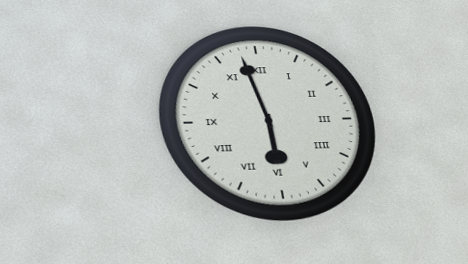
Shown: h=5 m=58
